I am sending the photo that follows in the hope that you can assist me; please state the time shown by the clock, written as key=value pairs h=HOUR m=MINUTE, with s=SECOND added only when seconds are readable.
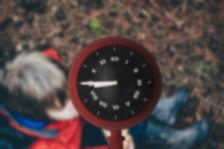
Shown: h=8 m=45
